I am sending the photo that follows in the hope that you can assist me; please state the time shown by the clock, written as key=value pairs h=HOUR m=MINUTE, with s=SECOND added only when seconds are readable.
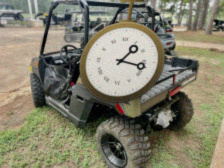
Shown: h=1 m=17
